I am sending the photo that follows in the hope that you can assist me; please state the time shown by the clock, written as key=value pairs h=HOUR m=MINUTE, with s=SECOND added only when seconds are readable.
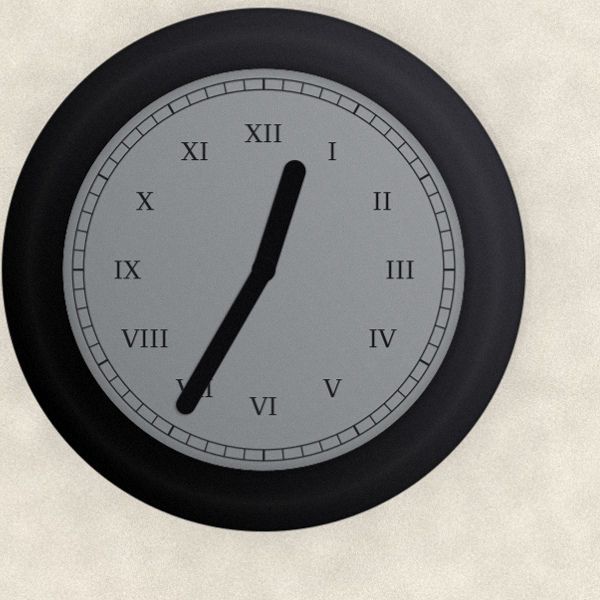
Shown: h=12 m=35
